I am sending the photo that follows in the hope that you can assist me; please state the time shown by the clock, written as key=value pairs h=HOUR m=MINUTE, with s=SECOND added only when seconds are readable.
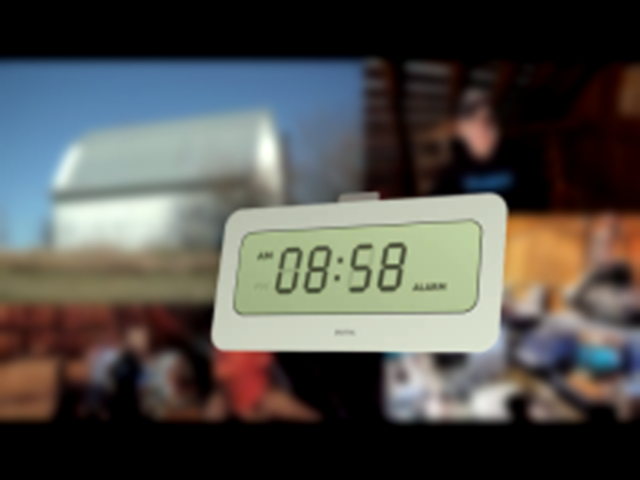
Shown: h=8 m=58
